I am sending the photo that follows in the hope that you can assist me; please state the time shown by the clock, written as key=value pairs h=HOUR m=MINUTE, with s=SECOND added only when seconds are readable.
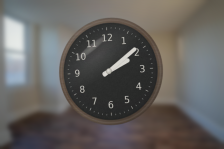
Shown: h=2 m=9
